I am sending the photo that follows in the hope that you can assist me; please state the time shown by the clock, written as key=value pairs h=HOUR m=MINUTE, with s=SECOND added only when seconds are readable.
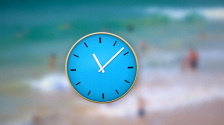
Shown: h=11 m=8
